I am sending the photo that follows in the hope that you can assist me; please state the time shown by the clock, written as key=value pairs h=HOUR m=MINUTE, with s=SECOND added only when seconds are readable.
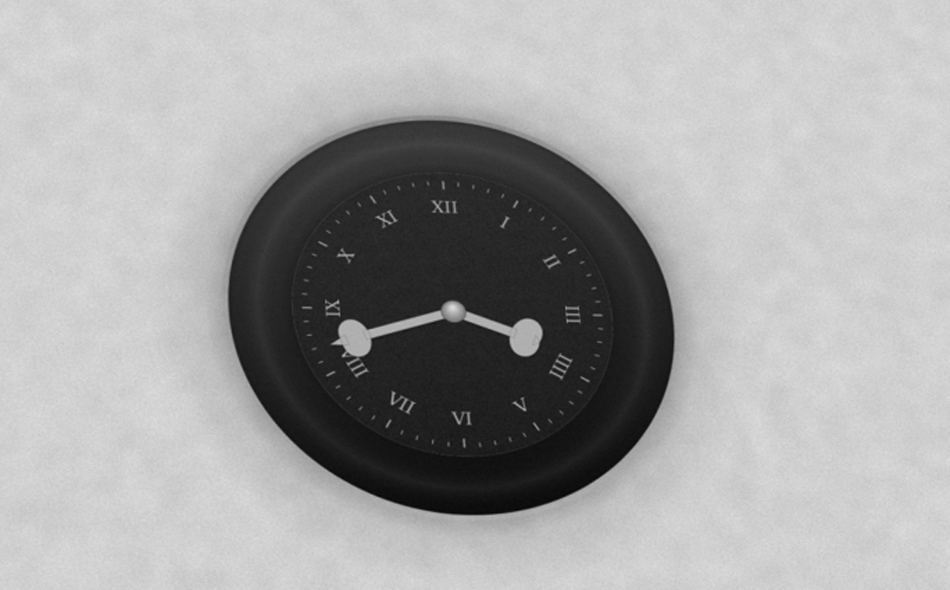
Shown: h=3 m=42
